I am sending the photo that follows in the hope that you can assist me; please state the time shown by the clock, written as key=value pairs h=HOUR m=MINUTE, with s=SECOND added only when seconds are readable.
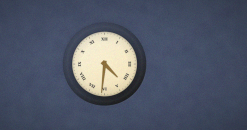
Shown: h=4 m=31
